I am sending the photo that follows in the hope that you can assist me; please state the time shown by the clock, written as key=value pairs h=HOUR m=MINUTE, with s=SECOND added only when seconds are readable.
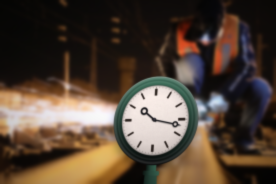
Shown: h=10 m=17
